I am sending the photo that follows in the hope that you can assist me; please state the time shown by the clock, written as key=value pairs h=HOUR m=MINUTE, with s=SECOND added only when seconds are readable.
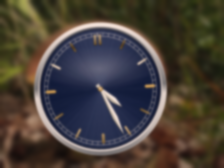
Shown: h=4 m=26
